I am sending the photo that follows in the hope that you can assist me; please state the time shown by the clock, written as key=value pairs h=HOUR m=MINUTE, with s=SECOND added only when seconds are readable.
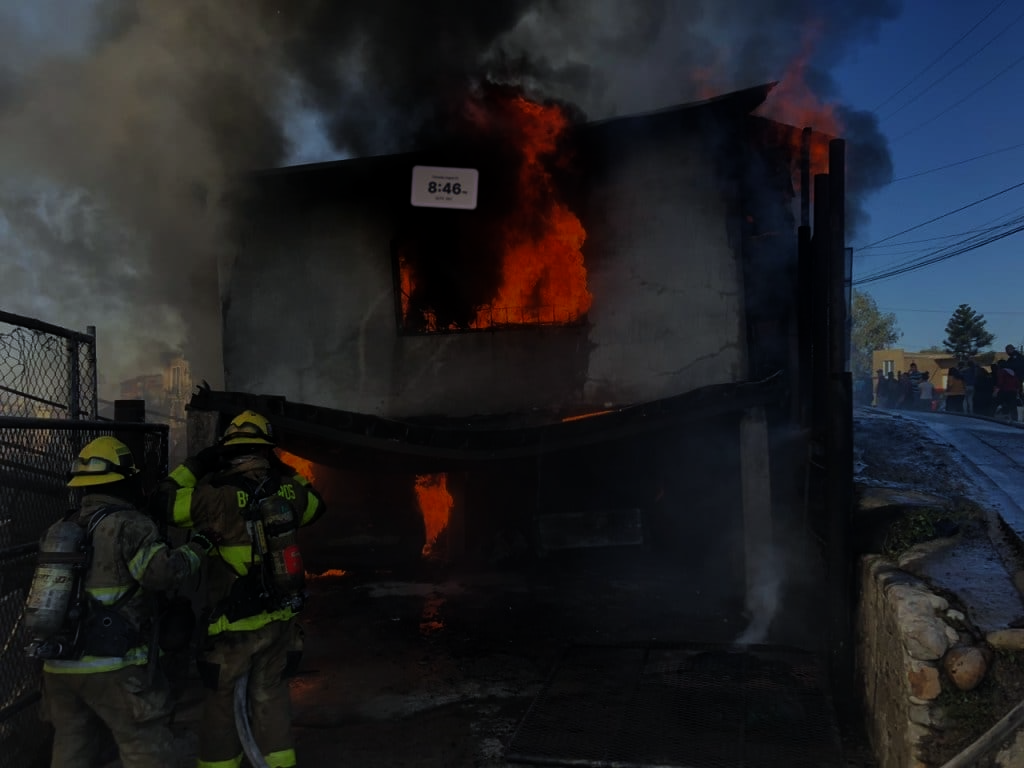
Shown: h=8 m=46
